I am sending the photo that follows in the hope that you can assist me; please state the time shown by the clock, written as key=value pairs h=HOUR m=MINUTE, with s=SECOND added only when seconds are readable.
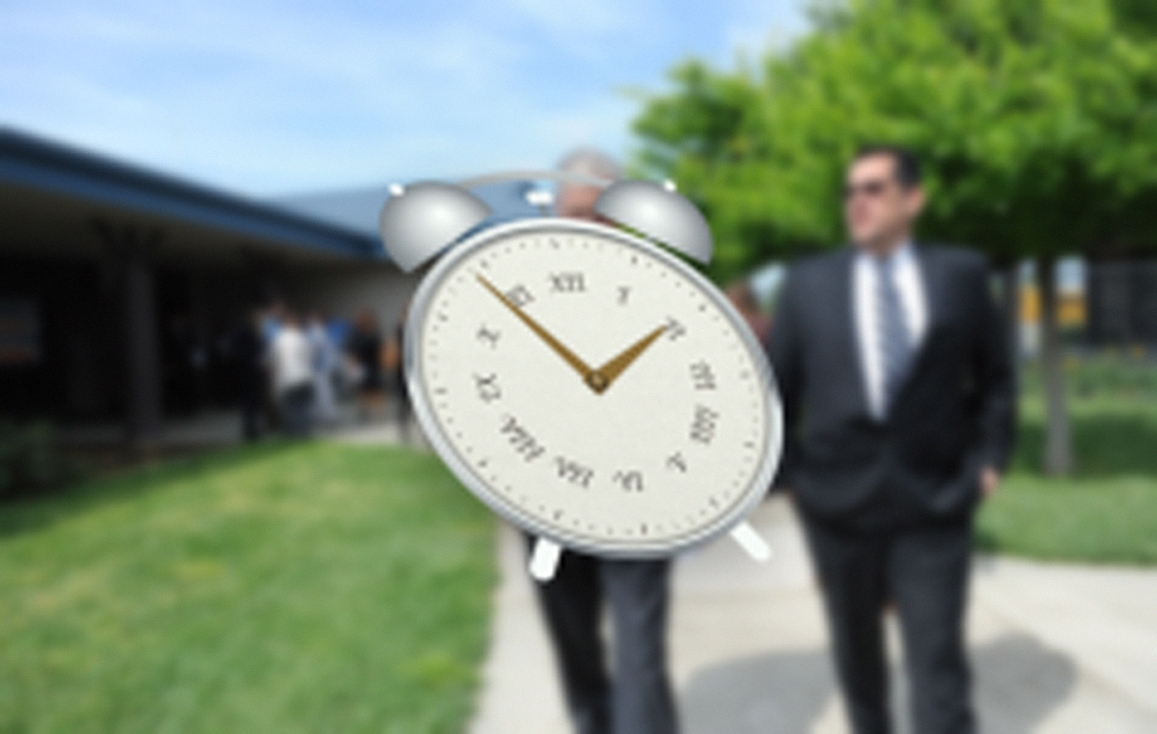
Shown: h=1 m=54
